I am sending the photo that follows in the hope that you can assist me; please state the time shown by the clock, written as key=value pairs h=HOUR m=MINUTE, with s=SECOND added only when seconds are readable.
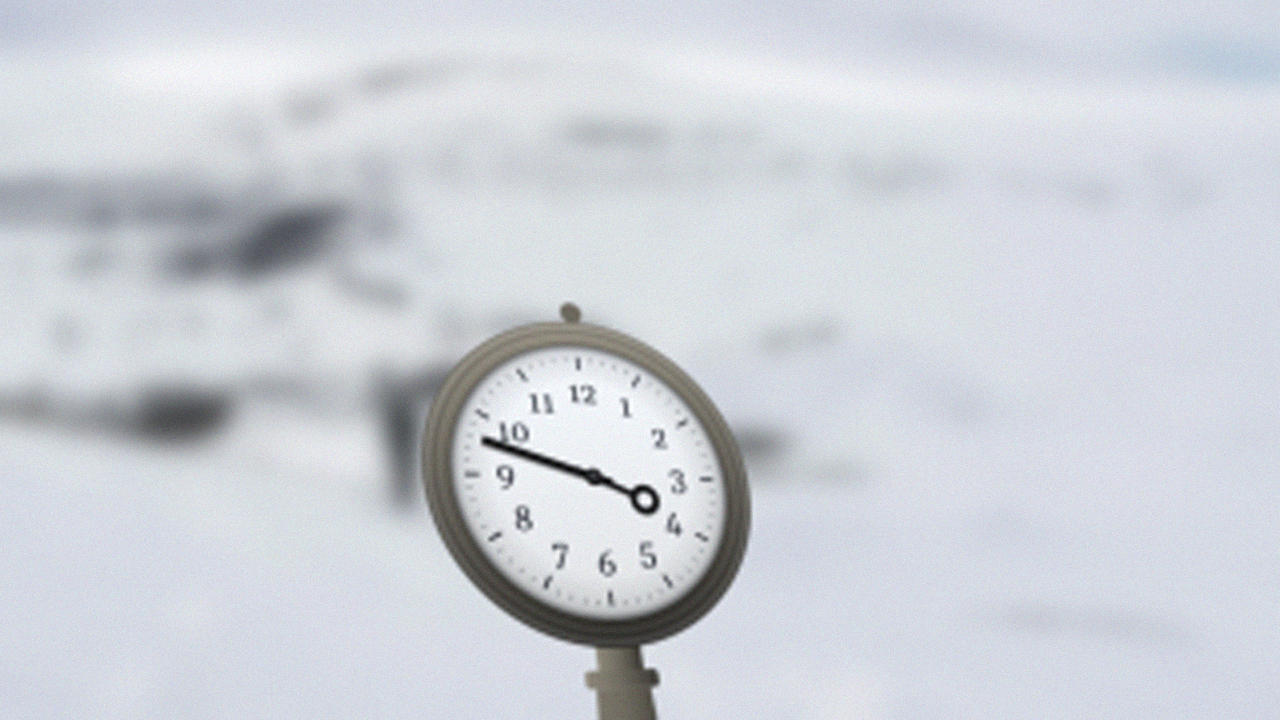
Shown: h=3 m=48
